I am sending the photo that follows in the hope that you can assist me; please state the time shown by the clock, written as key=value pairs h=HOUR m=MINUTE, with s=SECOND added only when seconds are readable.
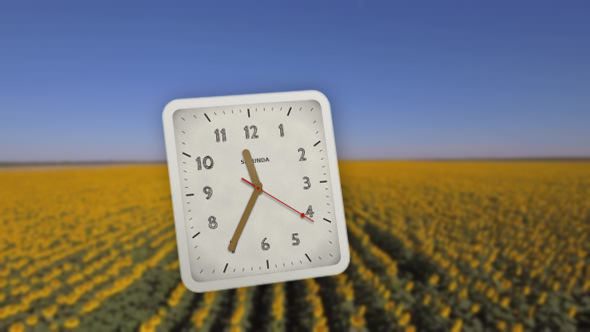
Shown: h=11 m=35 s=21
